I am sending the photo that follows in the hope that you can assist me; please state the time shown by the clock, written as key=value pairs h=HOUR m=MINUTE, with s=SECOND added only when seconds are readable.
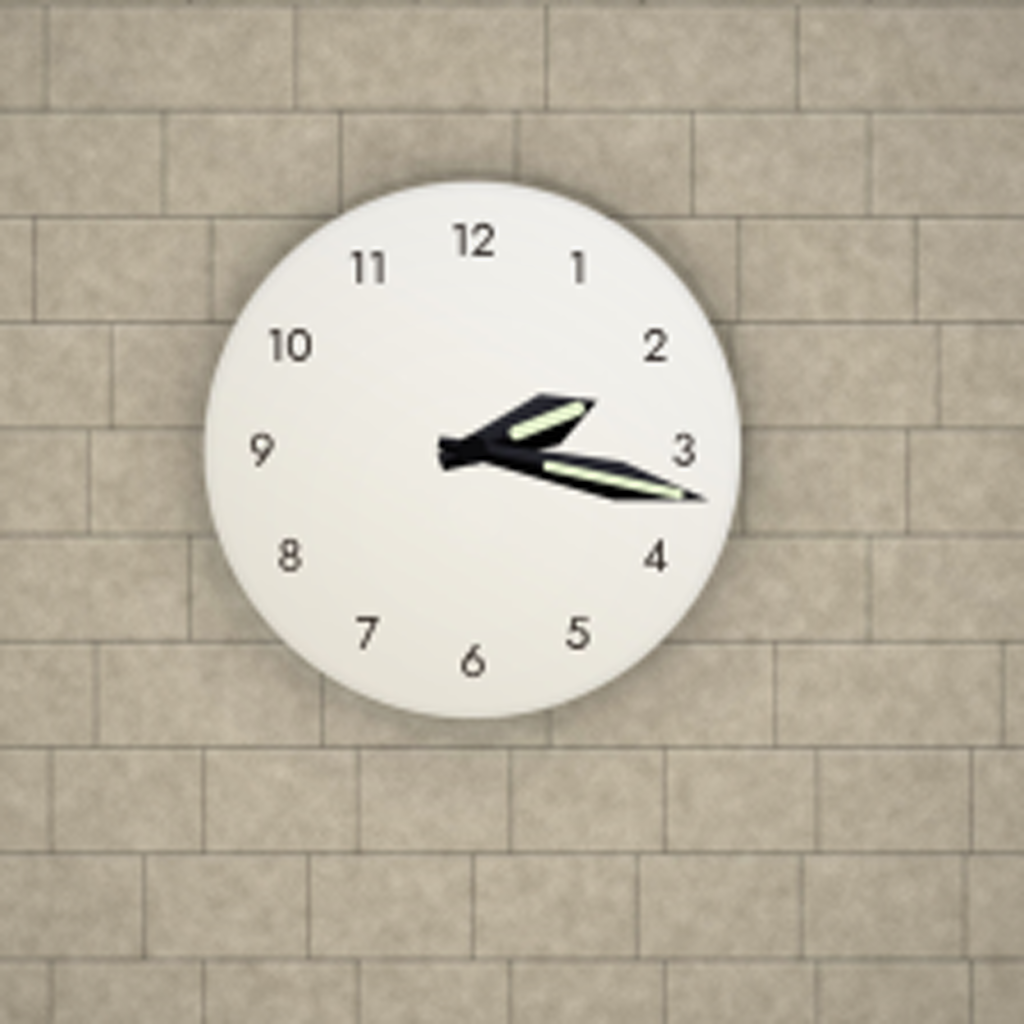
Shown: h=2 m=17
